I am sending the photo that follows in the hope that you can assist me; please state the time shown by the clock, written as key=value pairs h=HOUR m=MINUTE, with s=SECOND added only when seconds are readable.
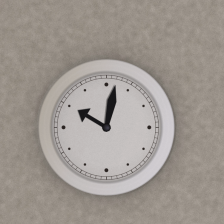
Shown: h=10 m=2
